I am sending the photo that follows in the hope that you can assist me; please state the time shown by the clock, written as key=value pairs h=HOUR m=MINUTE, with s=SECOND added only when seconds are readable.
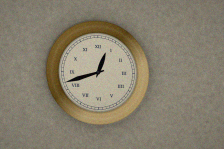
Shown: h=12 m=42
